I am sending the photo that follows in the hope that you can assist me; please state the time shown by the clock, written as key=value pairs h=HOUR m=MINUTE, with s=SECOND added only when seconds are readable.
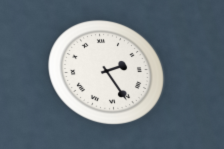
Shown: h=2 m=26
